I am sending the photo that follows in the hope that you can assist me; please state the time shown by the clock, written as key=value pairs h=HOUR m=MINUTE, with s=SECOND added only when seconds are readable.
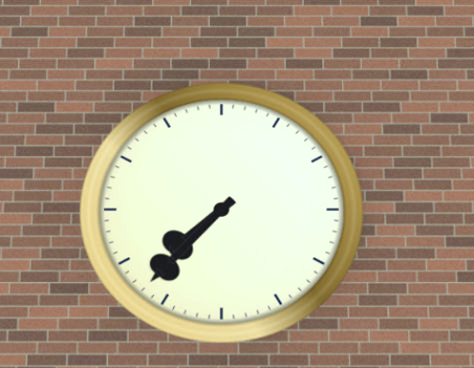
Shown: h=7 m=37
